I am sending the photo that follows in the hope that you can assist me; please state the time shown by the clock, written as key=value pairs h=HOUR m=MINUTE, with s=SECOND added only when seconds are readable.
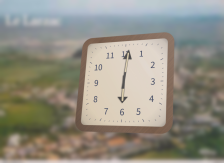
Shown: h=6 m=1
